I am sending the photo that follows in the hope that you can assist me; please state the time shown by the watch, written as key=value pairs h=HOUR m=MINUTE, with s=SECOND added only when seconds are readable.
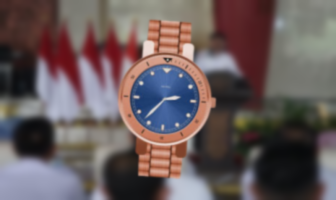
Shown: h=2 m=37
